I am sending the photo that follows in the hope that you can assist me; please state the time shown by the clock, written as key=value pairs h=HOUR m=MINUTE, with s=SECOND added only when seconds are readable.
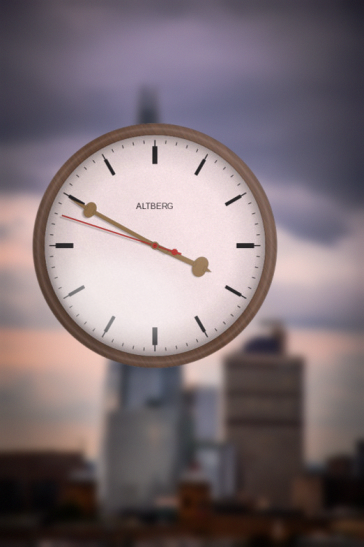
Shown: h=3 m=49 s=48
